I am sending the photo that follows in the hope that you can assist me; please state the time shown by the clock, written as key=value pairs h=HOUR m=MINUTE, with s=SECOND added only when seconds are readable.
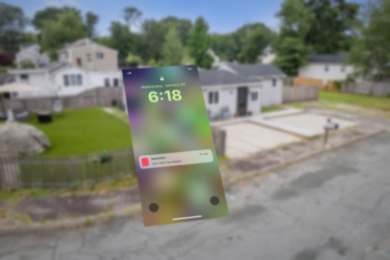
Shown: h=6 m=18
